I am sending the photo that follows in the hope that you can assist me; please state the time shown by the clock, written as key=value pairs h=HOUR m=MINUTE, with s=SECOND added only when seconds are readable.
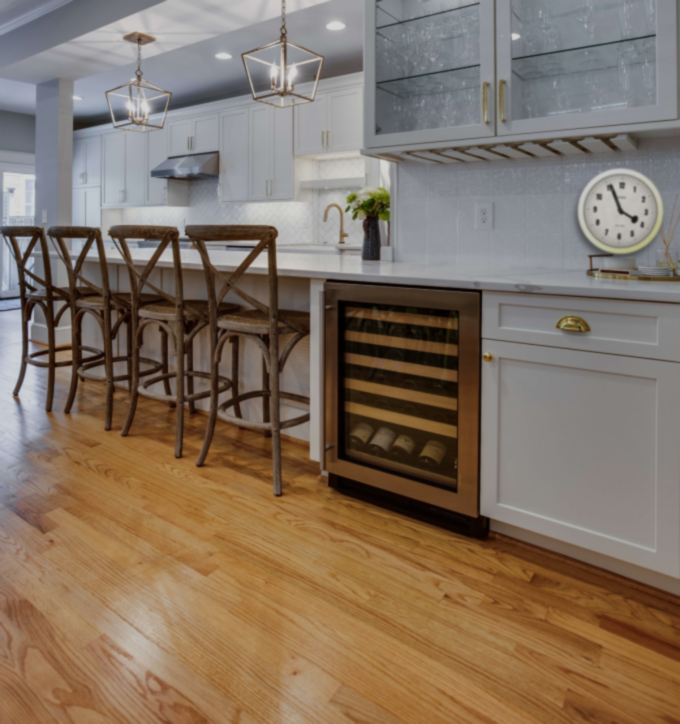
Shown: h=3 m=56
